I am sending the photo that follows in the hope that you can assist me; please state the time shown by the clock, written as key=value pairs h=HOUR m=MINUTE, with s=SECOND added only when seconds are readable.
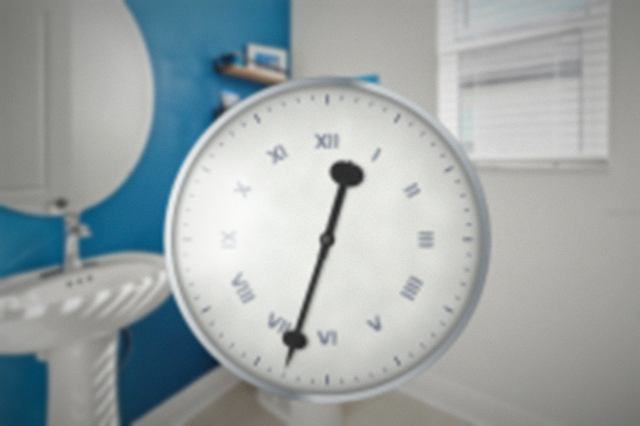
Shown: h=12 m=33
